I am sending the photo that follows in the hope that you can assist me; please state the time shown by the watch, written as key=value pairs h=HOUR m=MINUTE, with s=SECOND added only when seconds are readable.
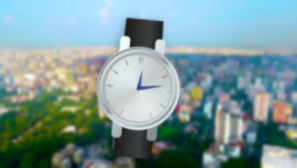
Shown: h=12 m=13
